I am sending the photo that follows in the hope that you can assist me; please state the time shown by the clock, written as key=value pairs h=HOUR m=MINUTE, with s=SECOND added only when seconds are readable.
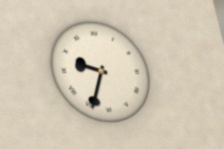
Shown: h=9 m=34
